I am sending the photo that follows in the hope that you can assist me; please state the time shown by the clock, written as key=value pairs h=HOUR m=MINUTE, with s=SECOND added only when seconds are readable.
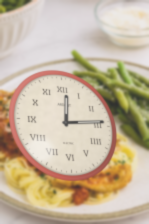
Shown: h=12 m=14
